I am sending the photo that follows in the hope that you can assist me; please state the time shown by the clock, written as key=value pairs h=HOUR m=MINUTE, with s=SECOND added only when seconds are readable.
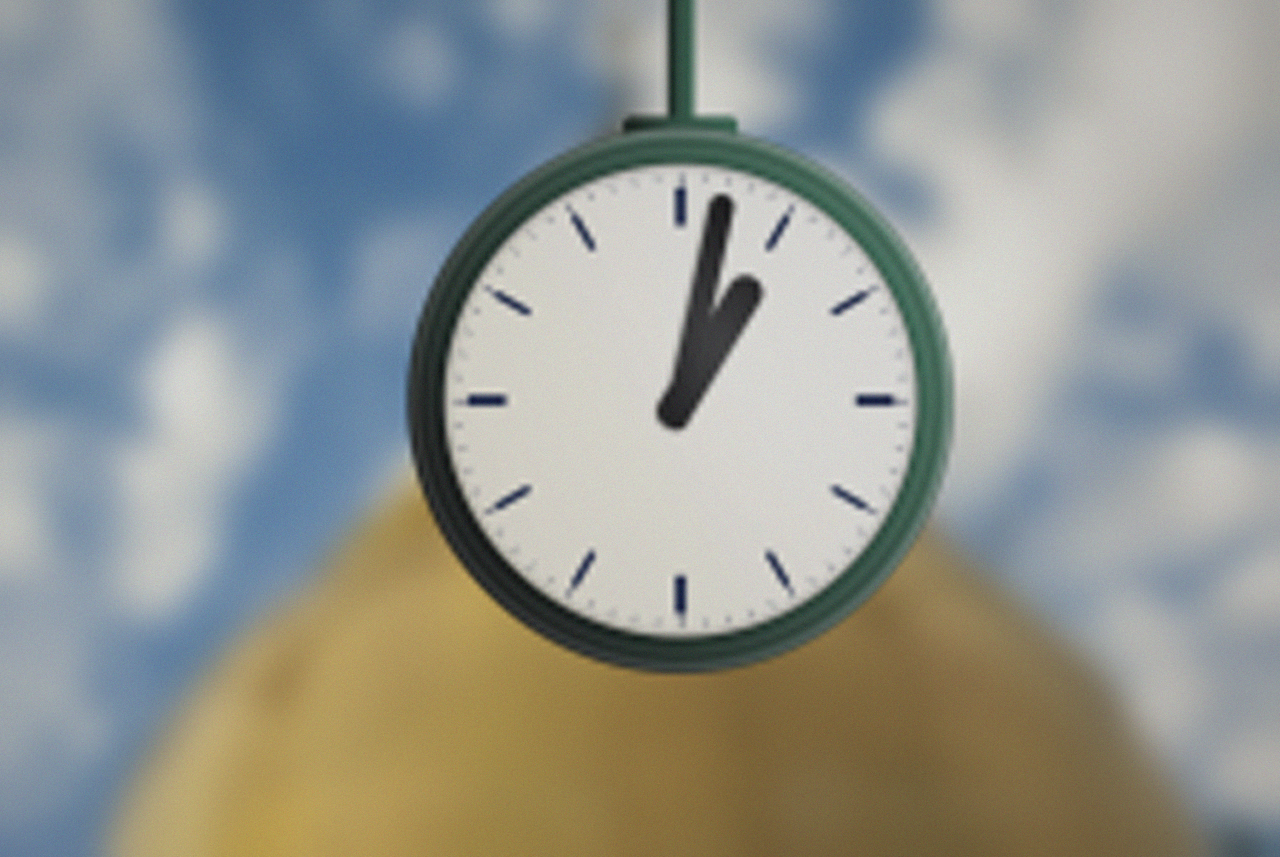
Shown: h=1 m=2
